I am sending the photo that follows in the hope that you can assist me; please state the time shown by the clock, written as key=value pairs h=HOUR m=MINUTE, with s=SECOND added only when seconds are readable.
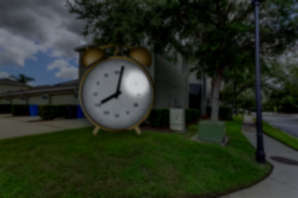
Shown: h=8 m=2
